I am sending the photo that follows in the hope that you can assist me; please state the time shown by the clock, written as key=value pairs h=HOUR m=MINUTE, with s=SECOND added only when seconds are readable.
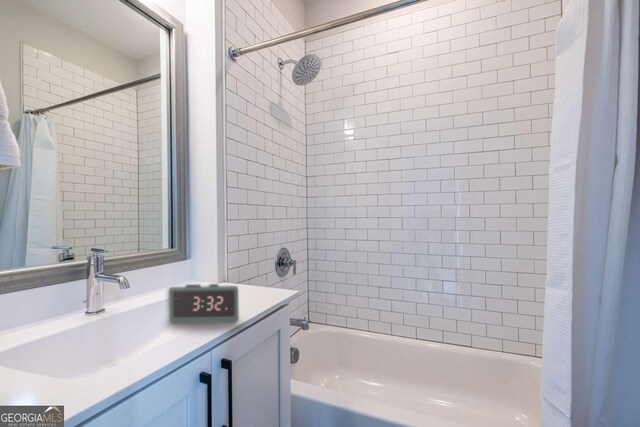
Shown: h=3 m=32
